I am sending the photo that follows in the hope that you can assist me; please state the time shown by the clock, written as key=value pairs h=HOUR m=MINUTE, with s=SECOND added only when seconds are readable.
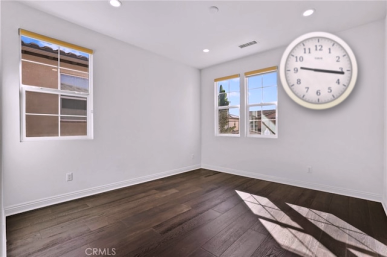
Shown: h=9 m=16
